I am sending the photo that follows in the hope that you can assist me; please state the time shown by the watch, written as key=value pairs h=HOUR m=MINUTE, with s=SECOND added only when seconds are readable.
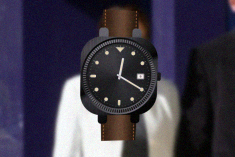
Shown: h=12 m=20
